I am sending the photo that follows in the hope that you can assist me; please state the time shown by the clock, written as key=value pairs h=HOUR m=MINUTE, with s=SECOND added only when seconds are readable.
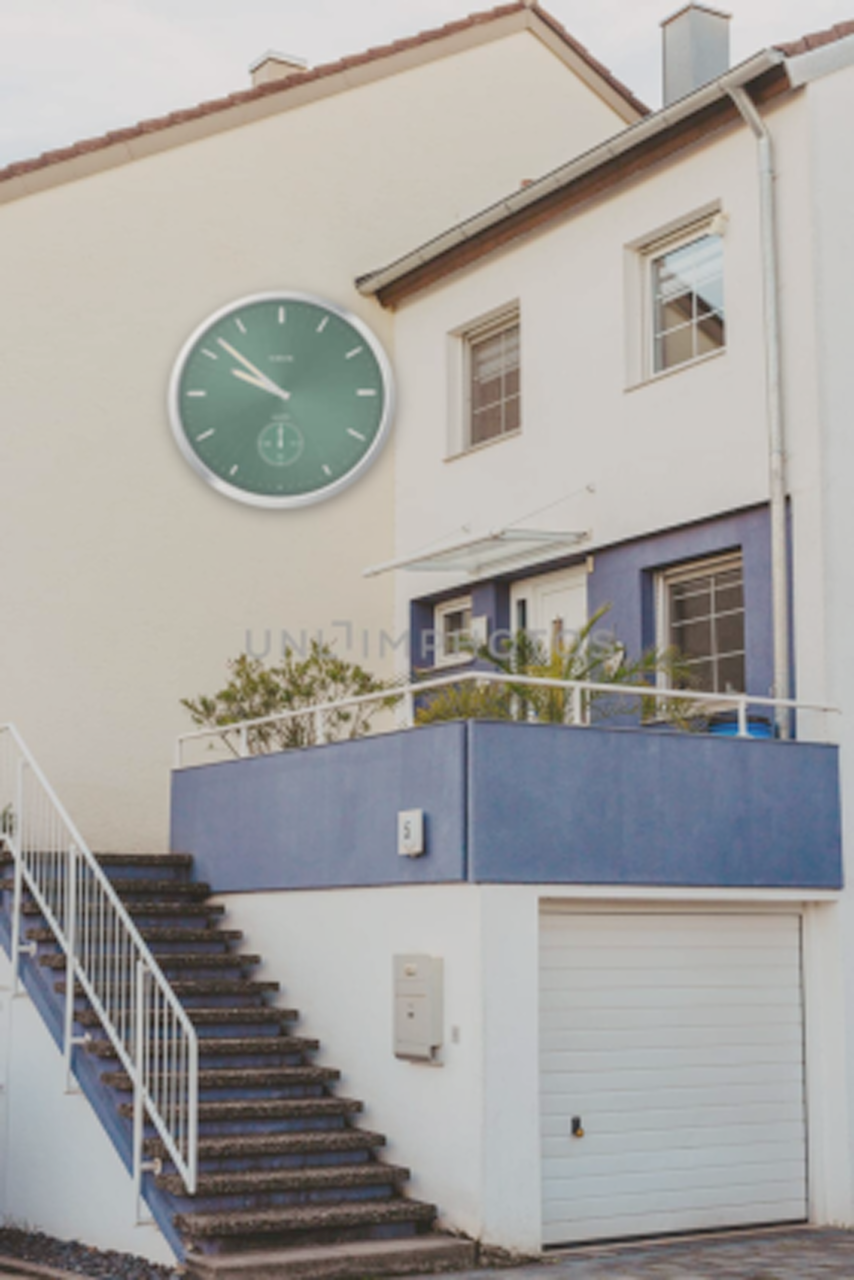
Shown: h=9 m=52
